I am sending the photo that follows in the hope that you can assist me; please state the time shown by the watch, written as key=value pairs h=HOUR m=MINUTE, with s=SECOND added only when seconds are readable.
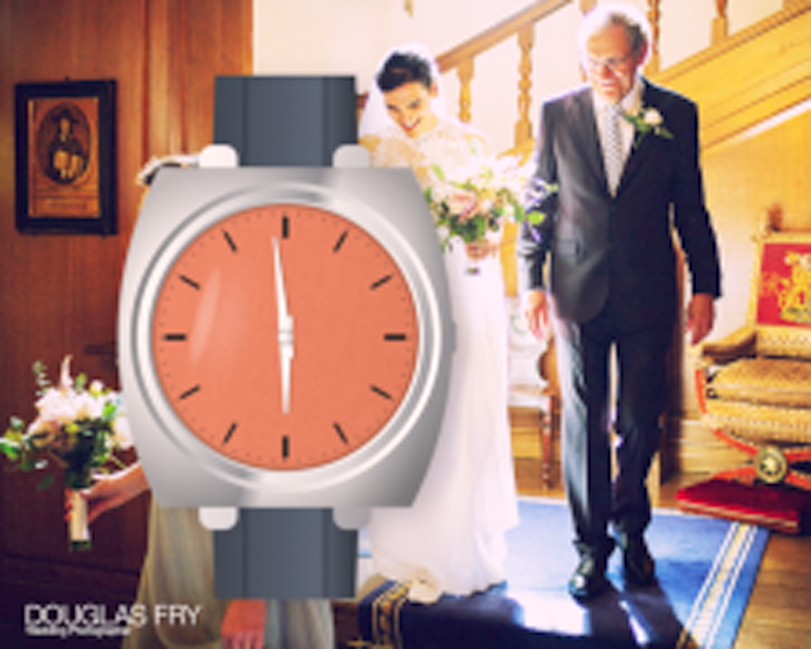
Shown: h=5 m=59
